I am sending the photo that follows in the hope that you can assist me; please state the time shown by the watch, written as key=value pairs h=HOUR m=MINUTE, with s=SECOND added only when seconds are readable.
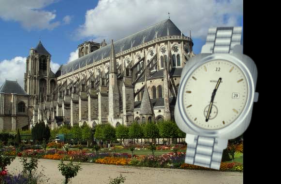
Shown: h=12 m=31
